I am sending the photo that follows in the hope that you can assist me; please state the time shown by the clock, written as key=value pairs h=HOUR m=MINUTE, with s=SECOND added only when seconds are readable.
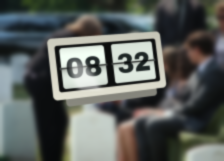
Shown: h=8 m=32
